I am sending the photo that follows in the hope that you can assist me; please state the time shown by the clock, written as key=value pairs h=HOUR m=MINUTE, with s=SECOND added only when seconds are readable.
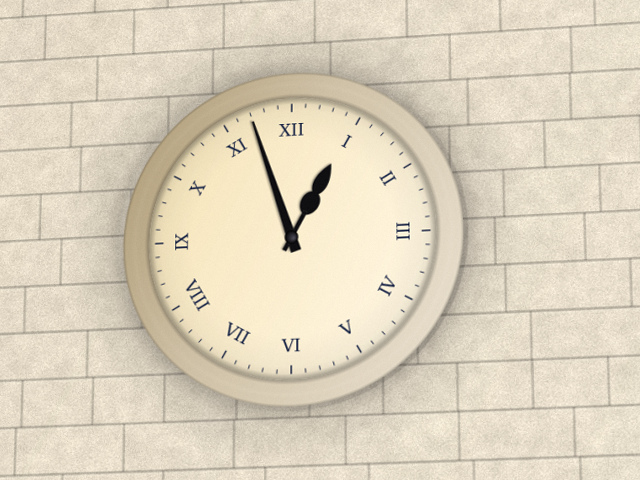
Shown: h=12 m=57
